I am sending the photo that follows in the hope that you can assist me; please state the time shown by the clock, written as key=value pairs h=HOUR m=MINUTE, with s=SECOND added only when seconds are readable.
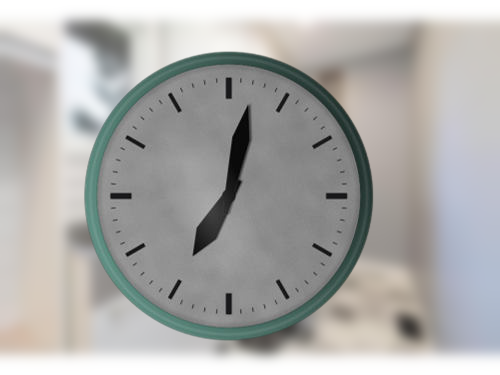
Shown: h=7 m=2
